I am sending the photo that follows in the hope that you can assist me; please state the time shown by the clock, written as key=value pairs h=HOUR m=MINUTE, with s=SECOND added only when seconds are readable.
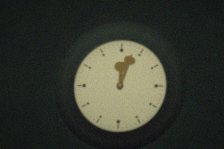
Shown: h=12 m=3
